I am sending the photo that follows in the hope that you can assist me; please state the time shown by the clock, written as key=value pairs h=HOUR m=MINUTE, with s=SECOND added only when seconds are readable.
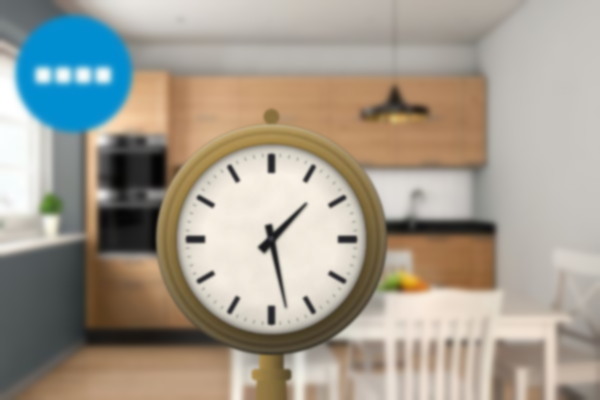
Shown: h=1 m=28
